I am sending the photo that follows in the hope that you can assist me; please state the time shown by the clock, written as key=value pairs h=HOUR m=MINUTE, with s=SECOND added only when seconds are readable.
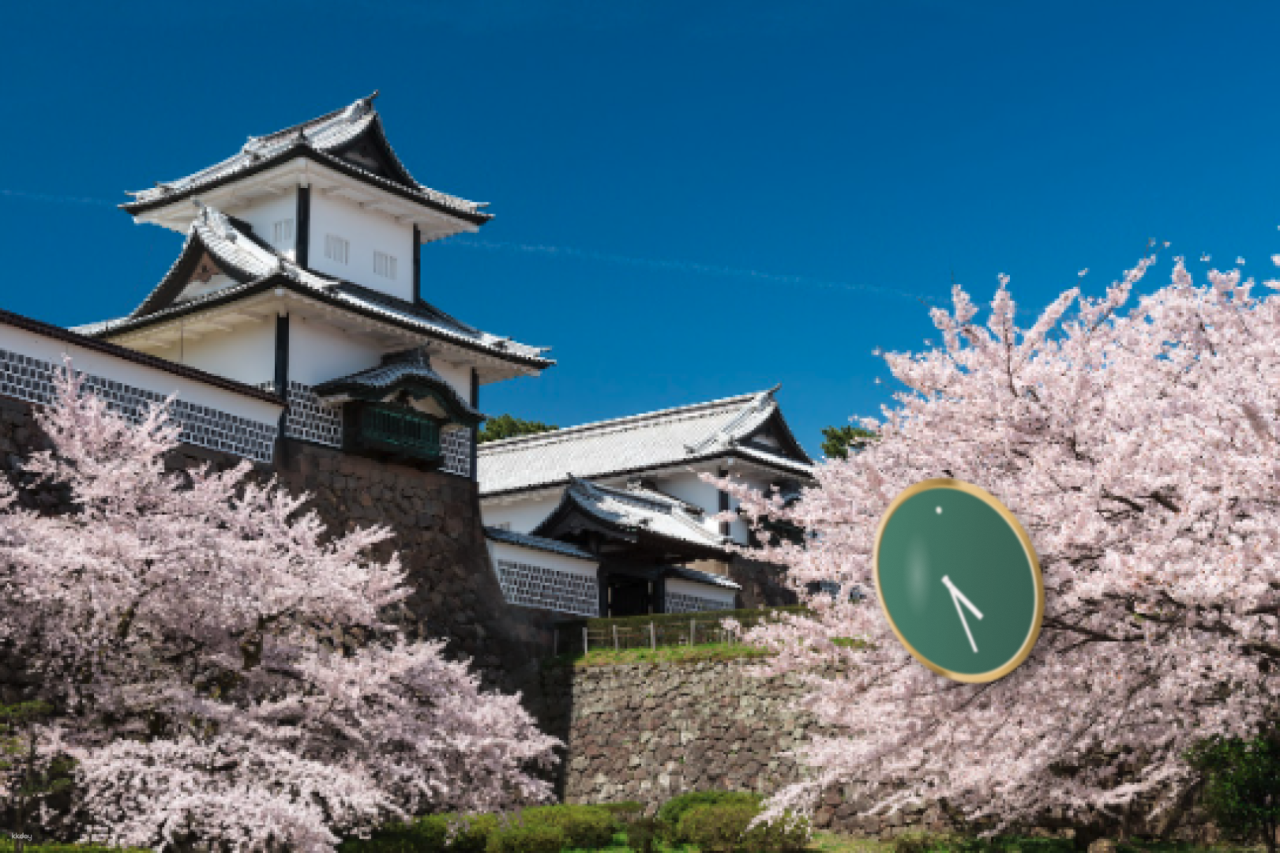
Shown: h=4 m=27
